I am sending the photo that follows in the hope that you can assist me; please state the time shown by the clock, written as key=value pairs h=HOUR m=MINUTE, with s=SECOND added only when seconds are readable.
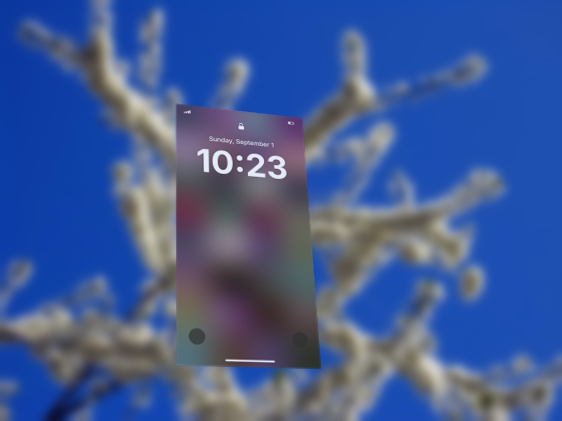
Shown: h=10 m=23
